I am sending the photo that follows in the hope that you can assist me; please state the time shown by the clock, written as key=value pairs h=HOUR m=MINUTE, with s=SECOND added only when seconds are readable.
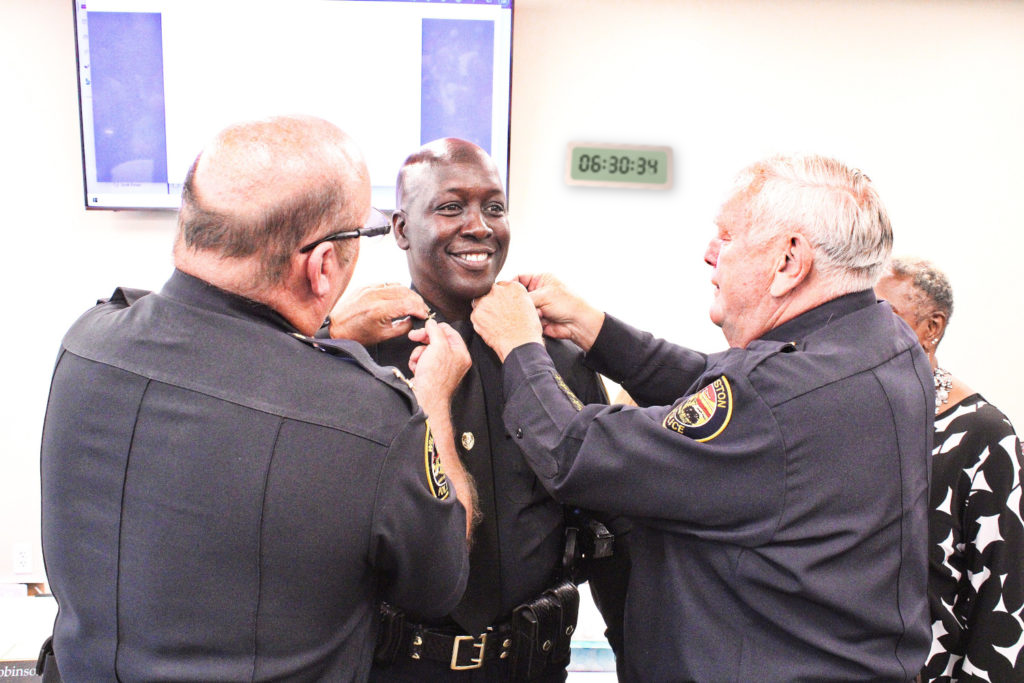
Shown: h=6 m=30 s=34
